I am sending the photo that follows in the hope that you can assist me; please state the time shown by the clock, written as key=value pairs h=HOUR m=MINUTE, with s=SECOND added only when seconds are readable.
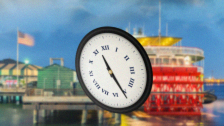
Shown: h=11 m=26
